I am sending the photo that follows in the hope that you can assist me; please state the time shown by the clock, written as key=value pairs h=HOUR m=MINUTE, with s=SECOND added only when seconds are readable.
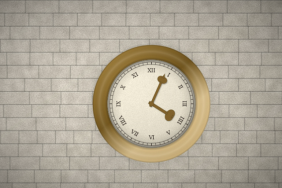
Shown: h=4 m=4
